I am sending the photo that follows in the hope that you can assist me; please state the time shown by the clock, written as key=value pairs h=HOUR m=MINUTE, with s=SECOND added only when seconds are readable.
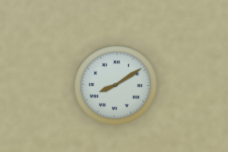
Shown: h=8 m=9
